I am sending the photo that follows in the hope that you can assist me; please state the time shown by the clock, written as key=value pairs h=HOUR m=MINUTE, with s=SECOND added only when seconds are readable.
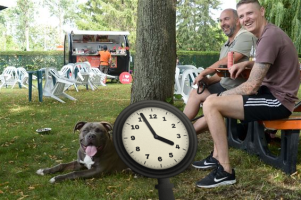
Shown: h=3 m=56
